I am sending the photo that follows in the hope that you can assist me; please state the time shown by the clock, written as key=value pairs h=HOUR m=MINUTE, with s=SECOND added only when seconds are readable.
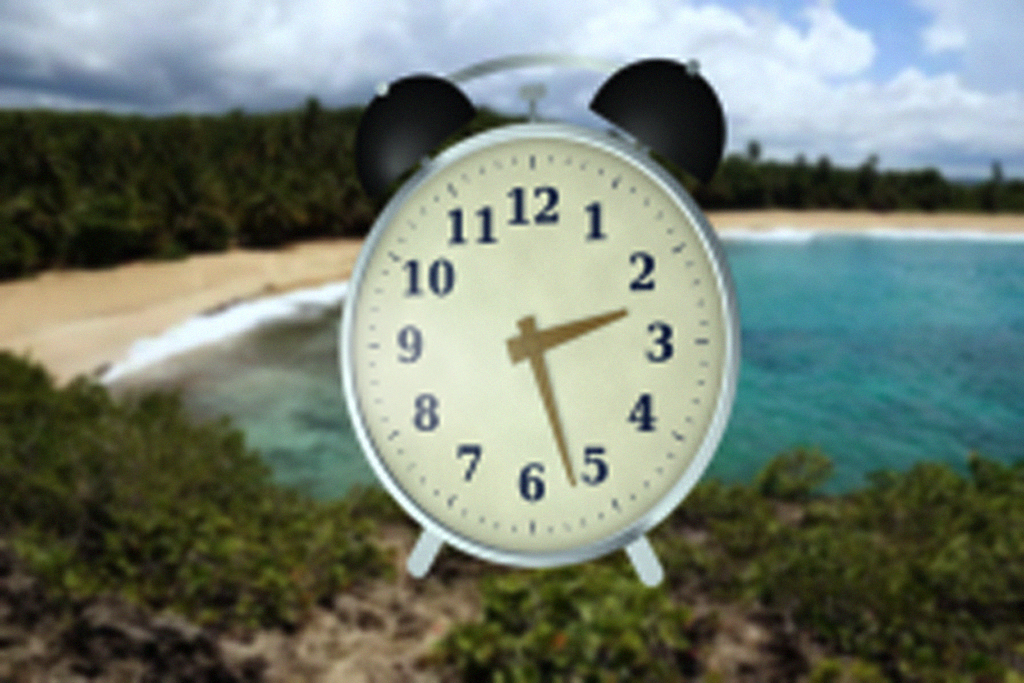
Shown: h=2 m=27
